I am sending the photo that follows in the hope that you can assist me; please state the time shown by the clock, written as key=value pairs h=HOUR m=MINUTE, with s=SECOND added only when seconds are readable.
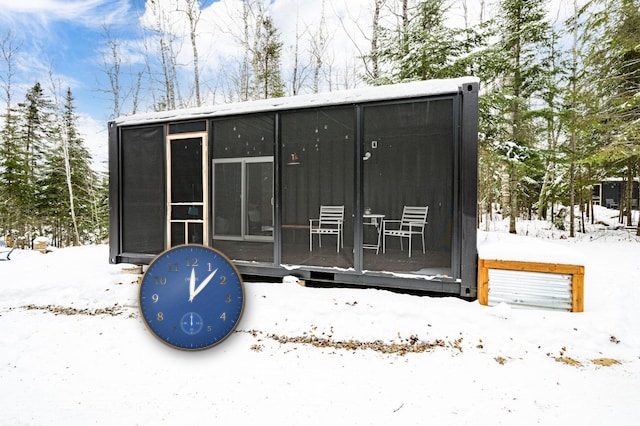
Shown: h=12 m=7
